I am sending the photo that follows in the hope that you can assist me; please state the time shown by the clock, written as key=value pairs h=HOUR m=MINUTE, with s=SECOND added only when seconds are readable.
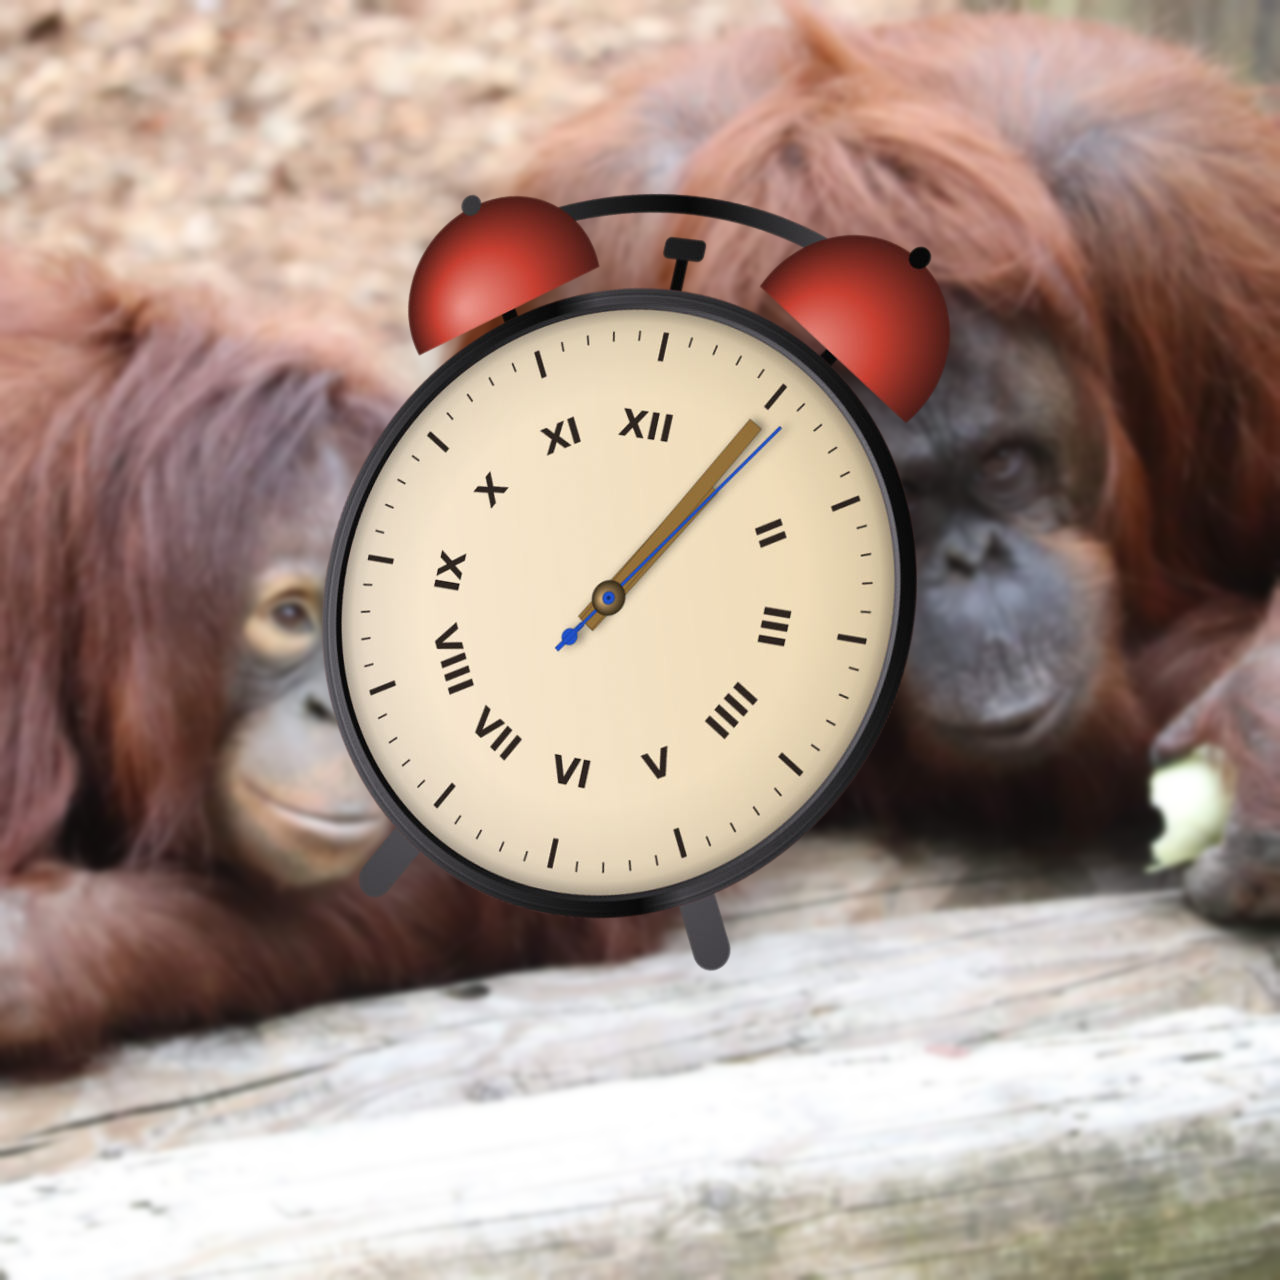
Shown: h=1 m=5 s=6
